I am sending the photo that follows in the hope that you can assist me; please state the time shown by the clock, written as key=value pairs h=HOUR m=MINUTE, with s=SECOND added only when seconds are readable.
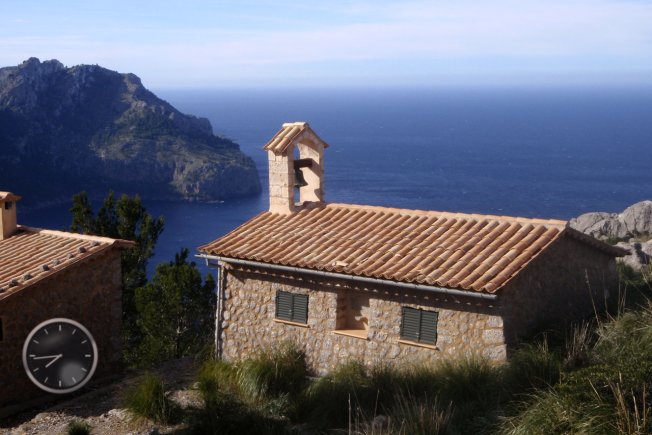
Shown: h=7 m=44
